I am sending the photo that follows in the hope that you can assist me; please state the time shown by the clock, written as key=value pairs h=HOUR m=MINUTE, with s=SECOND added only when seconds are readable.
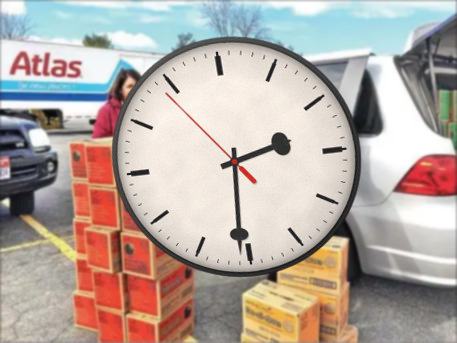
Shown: h=2 m=30 s=54
